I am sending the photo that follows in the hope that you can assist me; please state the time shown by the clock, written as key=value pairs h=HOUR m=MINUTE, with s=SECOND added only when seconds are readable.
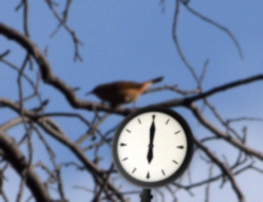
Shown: h=6 m=0
